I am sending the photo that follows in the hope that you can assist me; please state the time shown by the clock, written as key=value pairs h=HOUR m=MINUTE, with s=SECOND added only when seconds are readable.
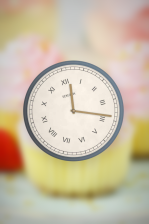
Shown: h=12 m=19
